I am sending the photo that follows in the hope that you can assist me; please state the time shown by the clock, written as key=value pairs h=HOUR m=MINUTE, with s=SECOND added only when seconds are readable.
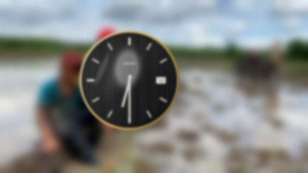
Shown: h=6 m=30
